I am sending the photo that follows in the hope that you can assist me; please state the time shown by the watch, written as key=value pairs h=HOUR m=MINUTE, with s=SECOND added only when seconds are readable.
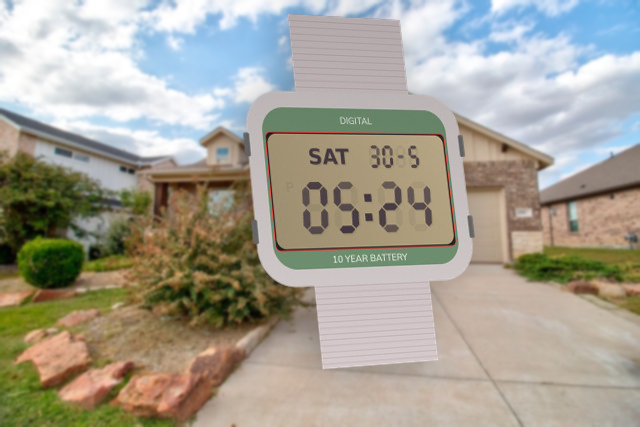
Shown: h=5 m=24
